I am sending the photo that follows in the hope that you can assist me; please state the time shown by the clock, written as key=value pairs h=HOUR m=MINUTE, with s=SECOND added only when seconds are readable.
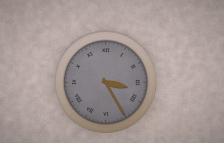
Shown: h=3 m=25
